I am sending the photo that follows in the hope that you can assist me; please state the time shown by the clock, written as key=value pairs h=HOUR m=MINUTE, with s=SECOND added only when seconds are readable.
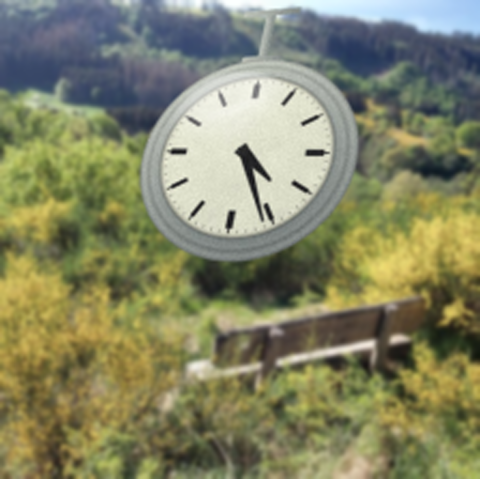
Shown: h=4 m=26
